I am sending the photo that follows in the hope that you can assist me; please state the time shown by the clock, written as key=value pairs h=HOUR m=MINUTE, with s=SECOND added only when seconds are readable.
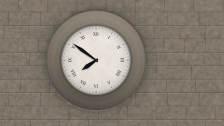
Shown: h=7 m=51
